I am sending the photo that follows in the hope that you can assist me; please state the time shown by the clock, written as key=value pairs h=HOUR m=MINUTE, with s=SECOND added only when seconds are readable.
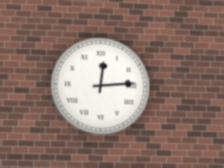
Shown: h=12 m=14
